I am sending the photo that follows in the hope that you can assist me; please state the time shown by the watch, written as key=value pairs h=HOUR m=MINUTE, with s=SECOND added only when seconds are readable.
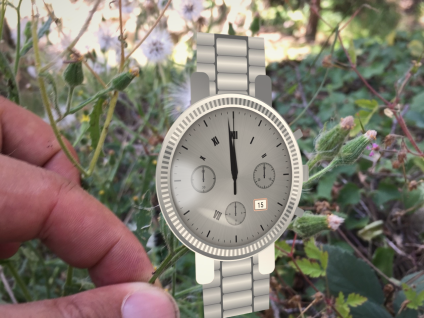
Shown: h=11 m=59
